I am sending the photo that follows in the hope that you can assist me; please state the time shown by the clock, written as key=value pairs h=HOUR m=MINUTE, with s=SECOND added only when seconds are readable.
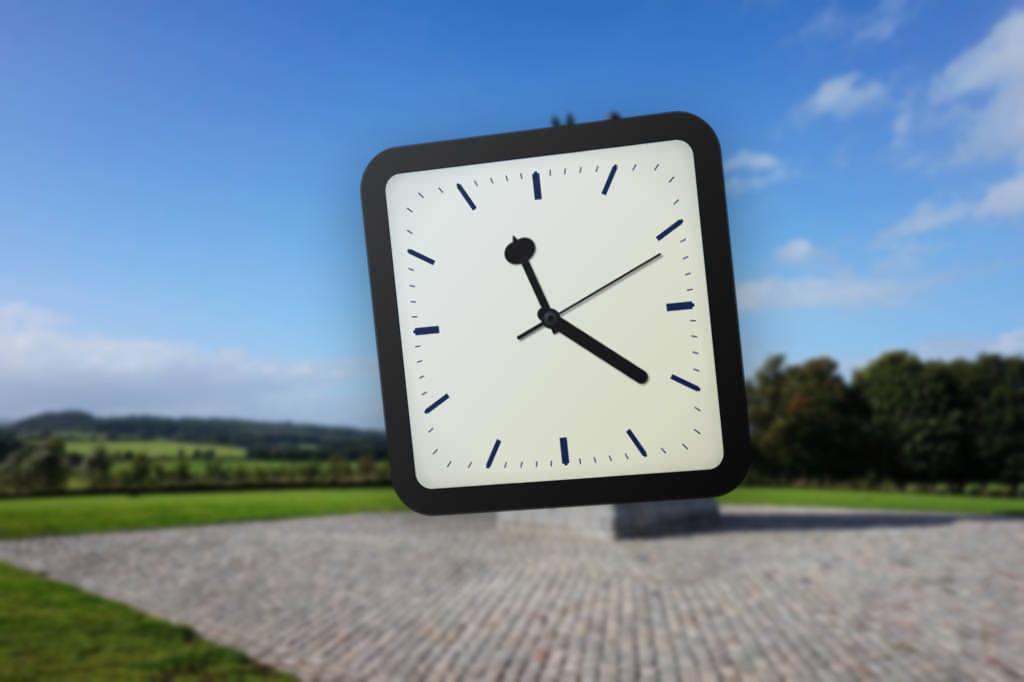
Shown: h=11 m=21 s=11
